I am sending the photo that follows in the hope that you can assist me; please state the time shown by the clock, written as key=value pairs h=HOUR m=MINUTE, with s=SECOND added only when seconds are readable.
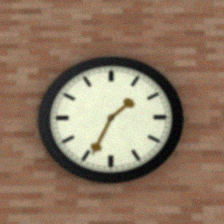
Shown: h=1 m=34
